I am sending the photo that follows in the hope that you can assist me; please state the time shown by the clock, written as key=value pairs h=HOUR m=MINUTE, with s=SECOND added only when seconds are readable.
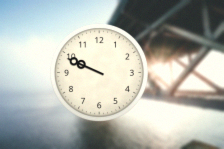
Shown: h=9 m=49
